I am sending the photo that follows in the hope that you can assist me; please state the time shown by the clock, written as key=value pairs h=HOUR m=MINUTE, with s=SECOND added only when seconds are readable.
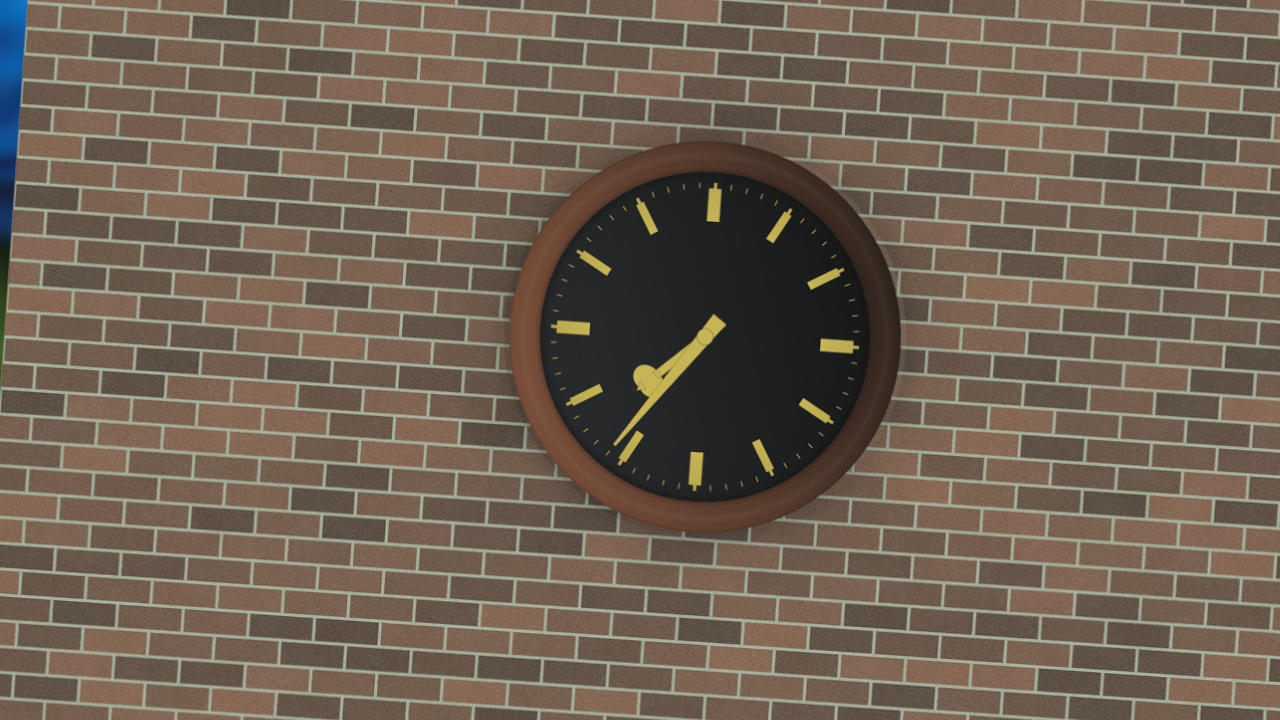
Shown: h=7 m=36
